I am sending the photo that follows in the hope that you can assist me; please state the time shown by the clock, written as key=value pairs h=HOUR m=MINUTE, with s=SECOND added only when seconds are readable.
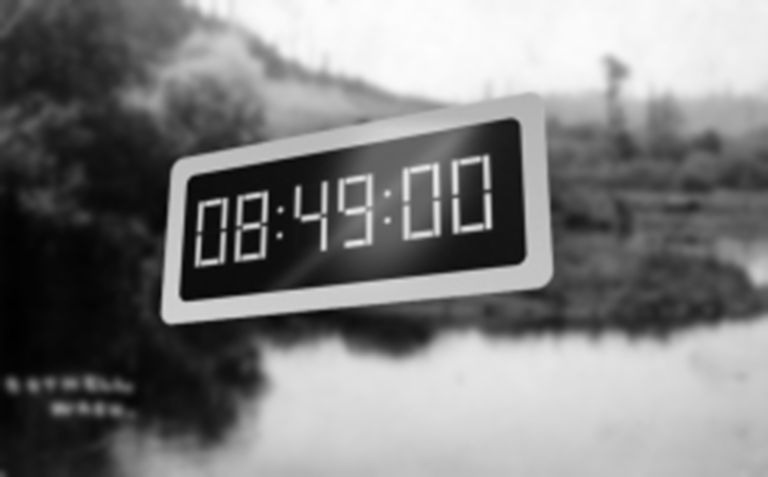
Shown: h=8 m=49 s=0
